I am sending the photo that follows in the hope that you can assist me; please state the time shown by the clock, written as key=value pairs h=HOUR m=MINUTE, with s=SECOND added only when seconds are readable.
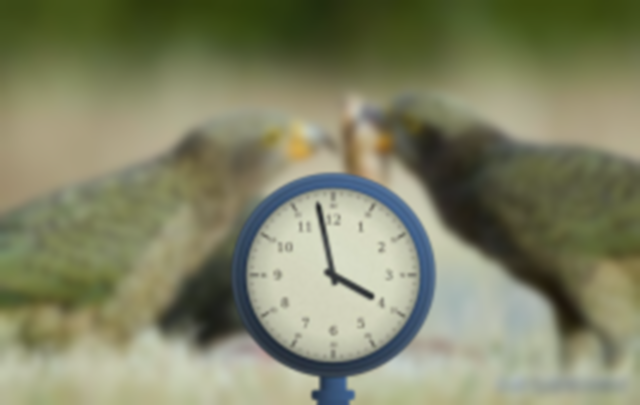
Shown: h=3 m=58
